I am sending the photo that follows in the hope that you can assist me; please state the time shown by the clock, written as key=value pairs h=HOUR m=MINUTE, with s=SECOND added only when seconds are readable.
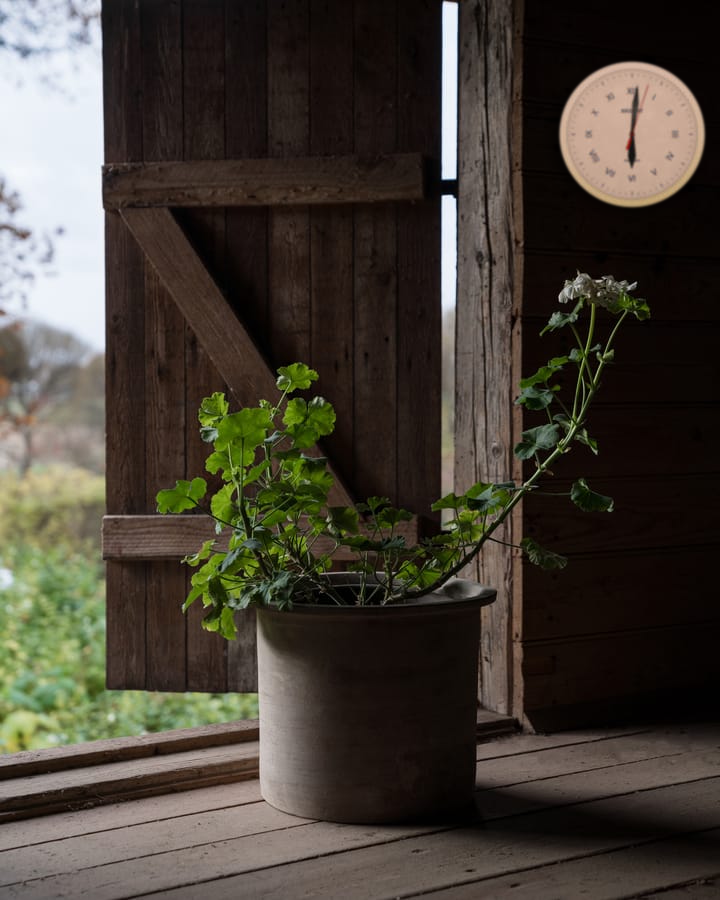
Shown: h=6 m=1 s=3
